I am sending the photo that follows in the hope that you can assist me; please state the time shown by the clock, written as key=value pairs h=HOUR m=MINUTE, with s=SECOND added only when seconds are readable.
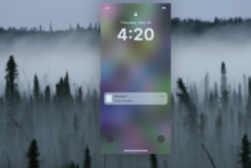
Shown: h=4 m=20
